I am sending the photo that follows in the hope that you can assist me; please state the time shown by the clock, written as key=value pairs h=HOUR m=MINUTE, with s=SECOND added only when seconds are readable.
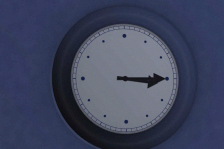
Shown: h=3 m=15
